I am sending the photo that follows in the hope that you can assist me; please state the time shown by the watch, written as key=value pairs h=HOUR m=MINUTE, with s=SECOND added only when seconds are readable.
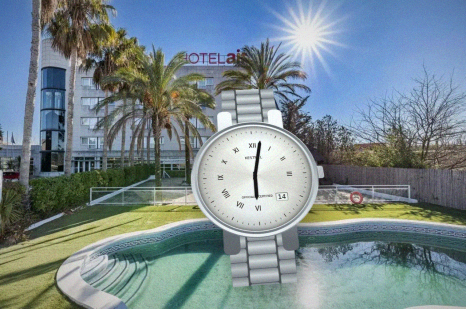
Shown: h=6 m=2
